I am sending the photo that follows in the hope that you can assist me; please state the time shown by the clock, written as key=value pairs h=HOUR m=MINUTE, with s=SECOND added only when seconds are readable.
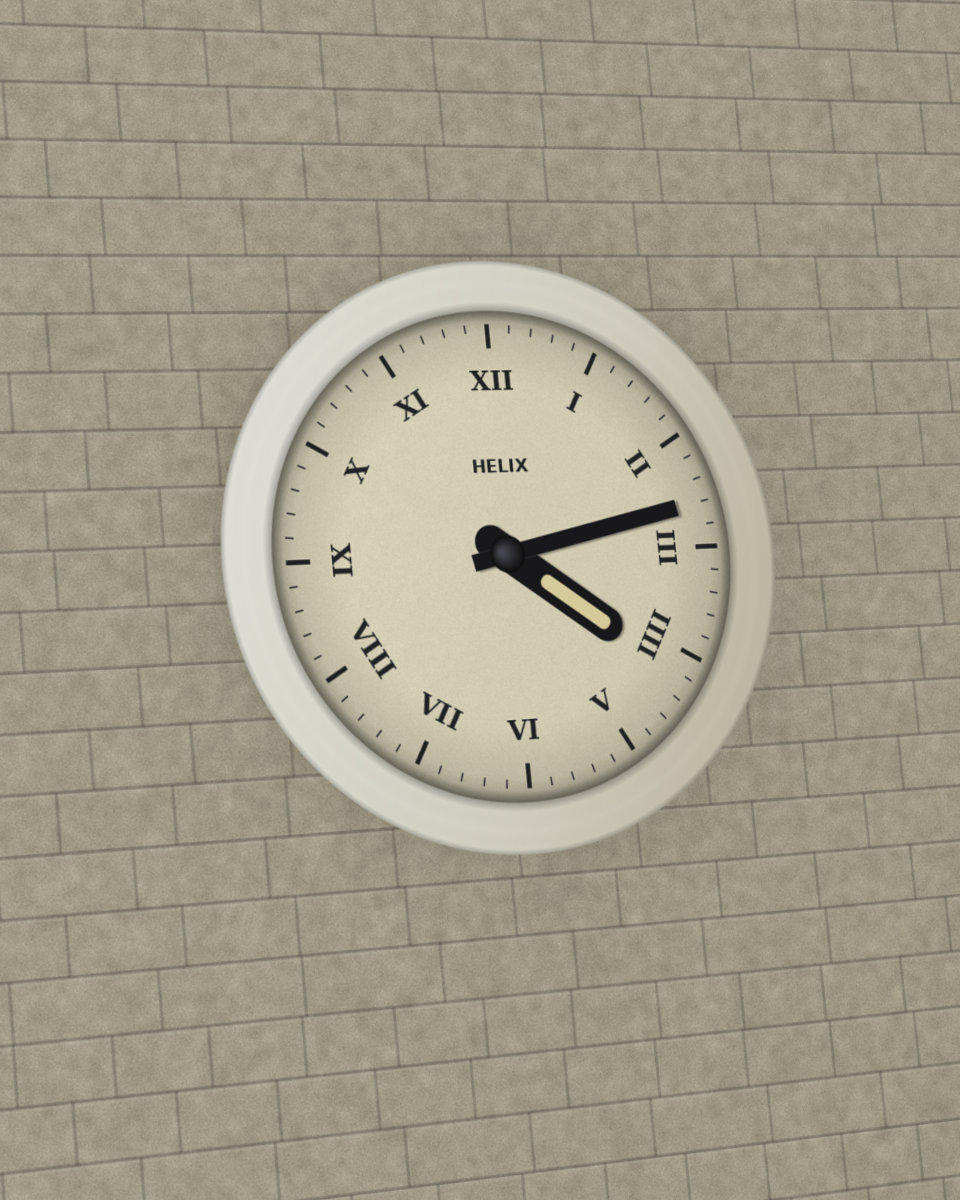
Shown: h=4 m=13
